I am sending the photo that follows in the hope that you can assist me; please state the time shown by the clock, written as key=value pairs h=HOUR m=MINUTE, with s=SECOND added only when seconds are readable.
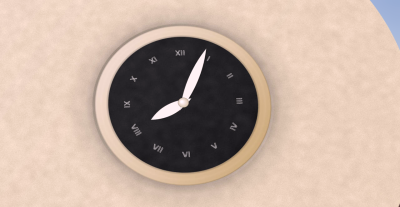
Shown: h=8 m=4
